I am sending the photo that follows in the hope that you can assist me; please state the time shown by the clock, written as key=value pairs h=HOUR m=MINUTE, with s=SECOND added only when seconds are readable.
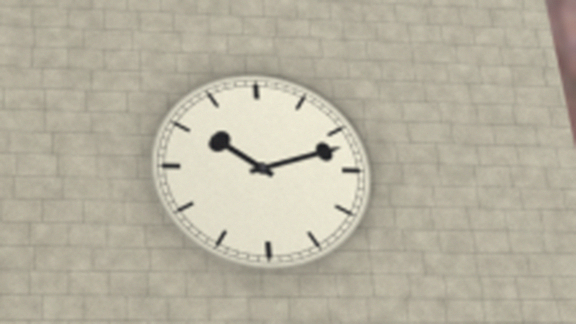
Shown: h=10 m=12
